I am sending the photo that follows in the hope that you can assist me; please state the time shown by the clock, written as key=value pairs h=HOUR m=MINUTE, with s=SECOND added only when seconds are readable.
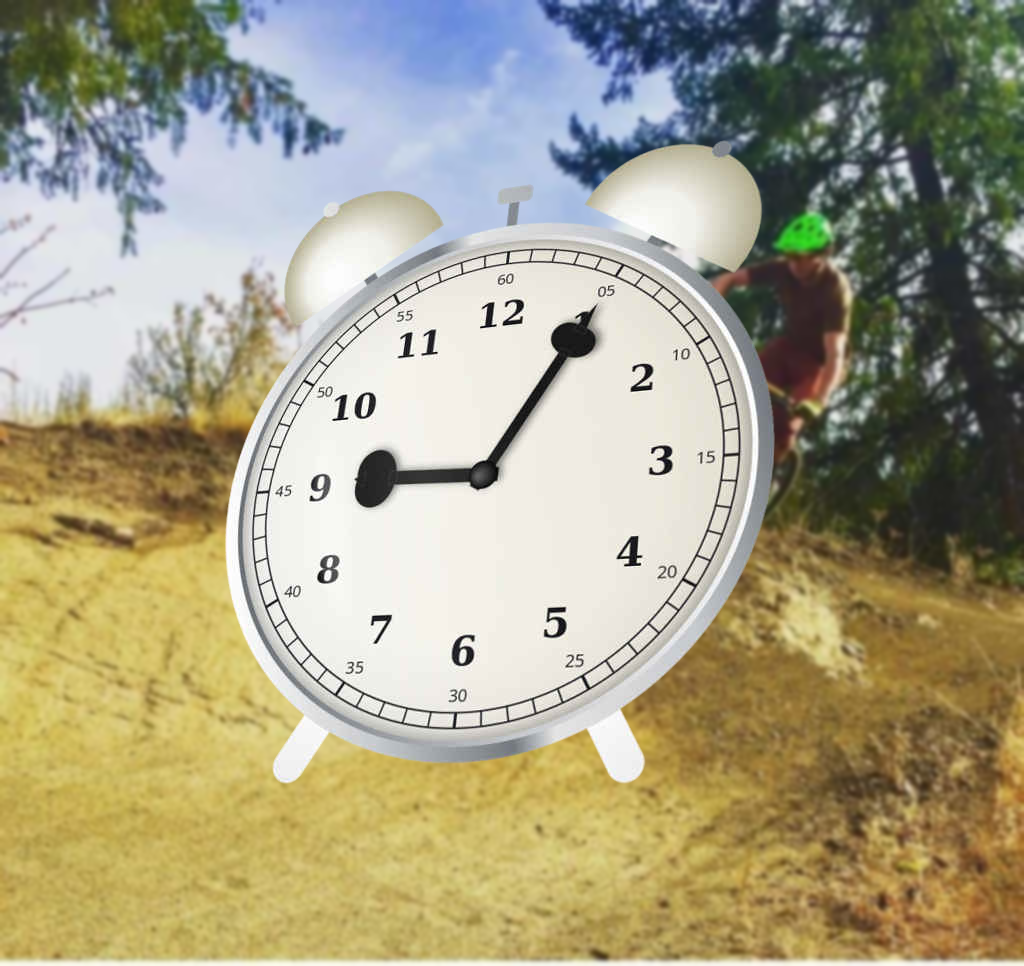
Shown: h=9 m=5
